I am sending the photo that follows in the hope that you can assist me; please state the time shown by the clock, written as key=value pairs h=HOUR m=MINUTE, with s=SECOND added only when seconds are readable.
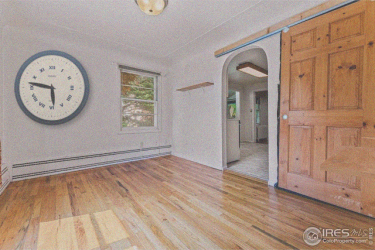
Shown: h=5 m=47
